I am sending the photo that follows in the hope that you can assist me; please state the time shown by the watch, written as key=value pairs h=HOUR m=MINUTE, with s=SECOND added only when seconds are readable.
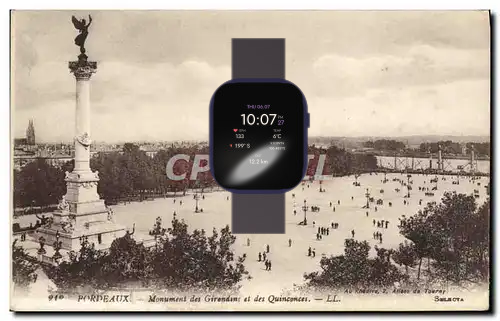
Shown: h=10 m=7
